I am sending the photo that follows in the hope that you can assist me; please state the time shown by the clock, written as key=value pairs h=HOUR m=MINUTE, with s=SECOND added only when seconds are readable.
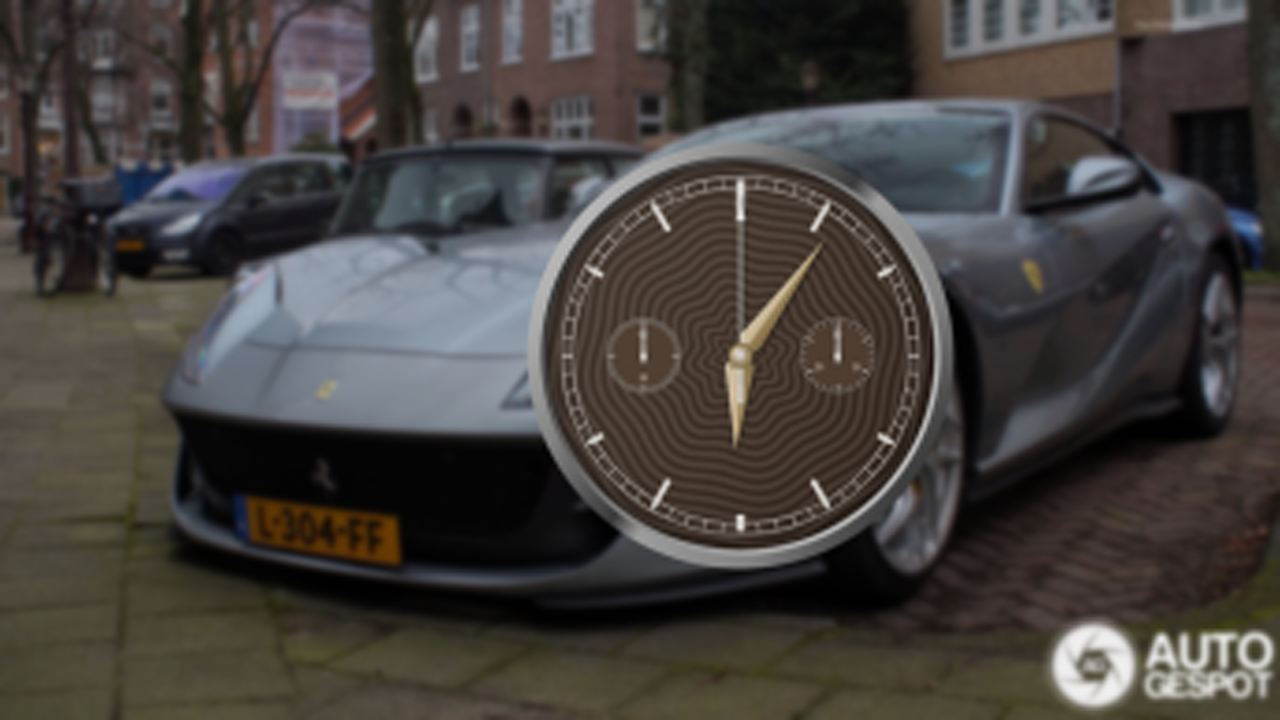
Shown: h=6 m=6
